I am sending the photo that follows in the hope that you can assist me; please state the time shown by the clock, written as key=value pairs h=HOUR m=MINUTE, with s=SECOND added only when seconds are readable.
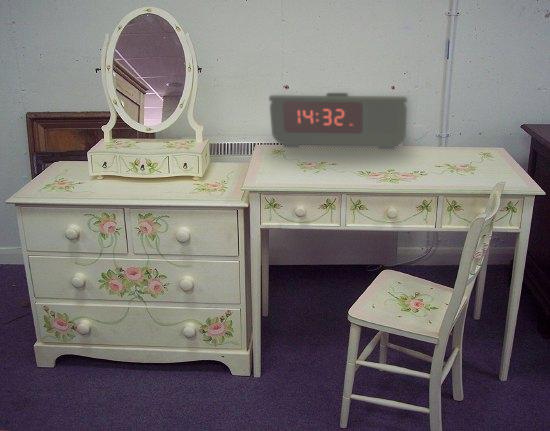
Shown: h=14 m=32
